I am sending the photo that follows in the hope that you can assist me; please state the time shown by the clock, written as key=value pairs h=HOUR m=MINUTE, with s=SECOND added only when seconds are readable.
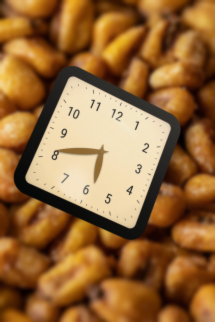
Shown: h=5 m=41
